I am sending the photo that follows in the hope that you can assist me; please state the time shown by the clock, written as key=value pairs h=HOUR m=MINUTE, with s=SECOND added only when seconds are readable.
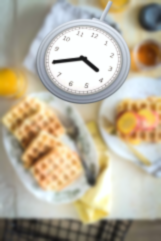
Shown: h=3 m=40
